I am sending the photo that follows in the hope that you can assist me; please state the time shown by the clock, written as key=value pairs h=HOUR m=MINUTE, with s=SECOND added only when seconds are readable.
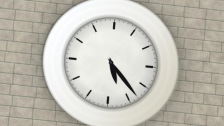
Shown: h=5 m=23
